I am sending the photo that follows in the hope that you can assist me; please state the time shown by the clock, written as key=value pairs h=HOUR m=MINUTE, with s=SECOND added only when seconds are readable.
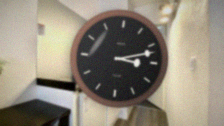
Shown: h=3 m=12
